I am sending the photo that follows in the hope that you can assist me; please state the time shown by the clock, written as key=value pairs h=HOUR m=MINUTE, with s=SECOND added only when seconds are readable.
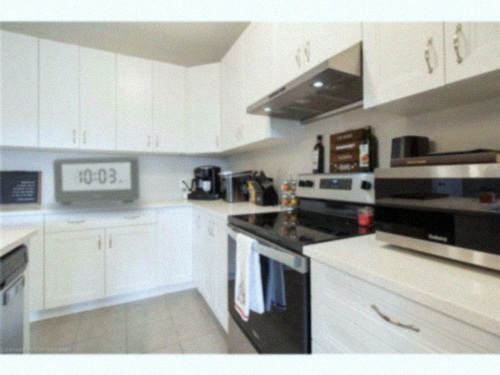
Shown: h=10 m=3
